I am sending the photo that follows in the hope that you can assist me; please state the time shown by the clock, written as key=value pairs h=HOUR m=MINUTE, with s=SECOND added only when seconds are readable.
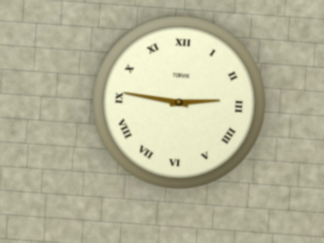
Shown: h=2 m=46
